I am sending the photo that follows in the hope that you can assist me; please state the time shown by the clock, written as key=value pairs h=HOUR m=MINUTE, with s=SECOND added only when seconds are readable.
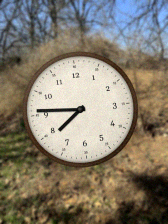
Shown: h=7 m=46
